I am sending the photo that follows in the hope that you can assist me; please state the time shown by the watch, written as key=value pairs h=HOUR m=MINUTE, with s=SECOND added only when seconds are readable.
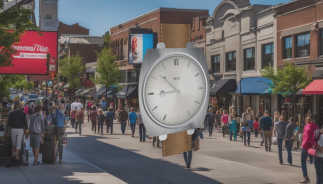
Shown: h=8 m=52
